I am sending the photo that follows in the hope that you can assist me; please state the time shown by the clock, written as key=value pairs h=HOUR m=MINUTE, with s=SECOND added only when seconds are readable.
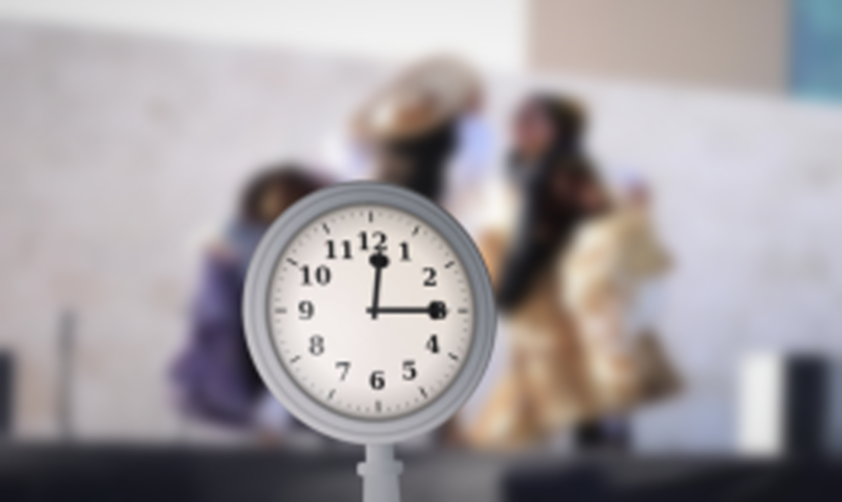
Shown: h=12 m=15
